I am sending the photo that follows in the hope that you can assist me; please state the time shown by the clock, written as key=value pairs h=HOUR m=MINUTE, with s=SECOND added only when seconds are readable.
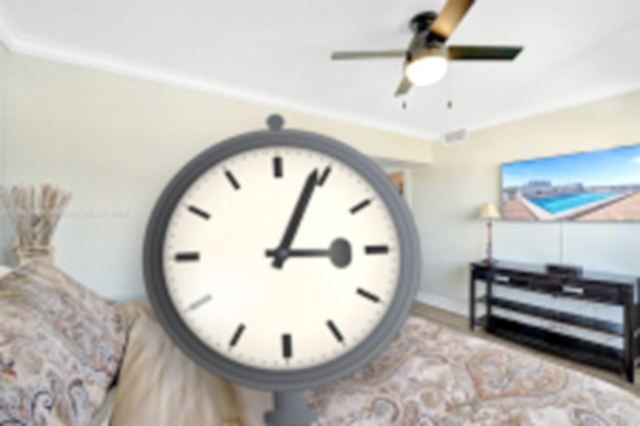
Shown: h=3 m=4
